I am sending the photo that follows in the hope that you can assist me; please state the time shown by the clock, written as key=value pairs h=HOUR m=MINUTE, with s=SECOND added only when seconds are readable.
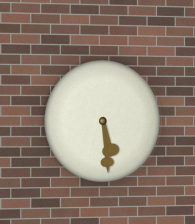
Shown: h=5 m=29
